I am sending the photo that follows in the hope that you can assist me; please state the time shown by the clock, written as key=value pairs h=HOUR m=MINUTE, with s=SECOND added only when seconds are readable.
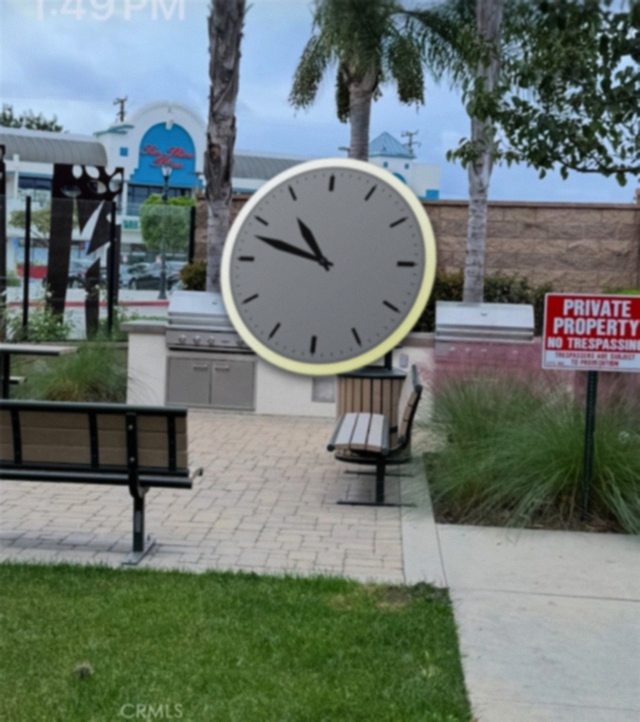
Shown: h=10 m=48
